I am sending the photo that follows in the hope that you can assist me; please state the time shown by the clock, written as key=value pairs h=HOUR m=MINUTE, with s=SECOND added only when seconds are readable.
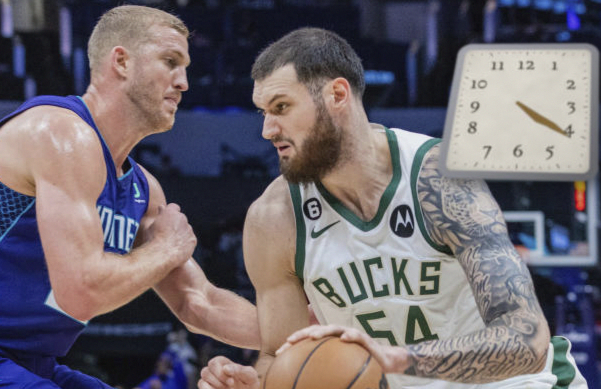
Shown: h=4 m=21
